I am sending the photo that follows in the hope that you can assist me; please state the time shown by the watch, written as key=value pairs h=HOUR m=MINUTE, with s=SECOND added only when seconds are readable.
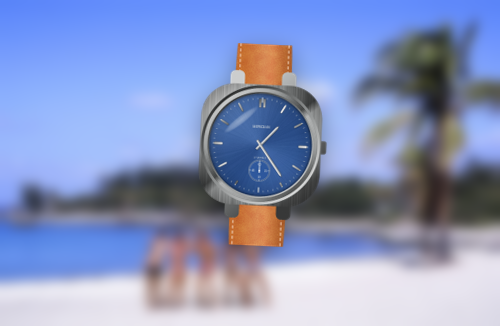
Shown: h=1 m=24
